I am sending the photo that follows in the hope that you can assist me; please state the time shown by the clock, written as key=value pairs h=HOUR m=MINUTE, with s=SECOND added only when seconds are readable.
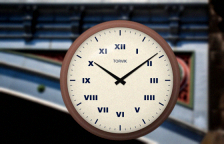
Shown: h=10 m=9
